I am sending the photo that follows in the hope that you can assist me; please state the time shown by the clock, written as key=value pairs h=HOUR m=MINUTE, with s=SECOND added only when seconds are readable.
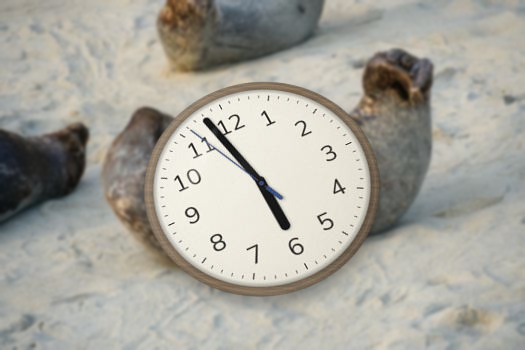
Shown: h=5 m=57 s=56
